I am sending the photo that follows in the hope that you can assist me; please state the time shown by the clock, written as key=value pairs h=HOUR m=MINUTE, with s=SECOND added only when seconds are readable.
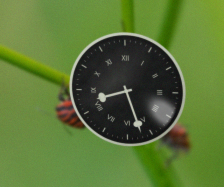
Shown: h=8 m=27
